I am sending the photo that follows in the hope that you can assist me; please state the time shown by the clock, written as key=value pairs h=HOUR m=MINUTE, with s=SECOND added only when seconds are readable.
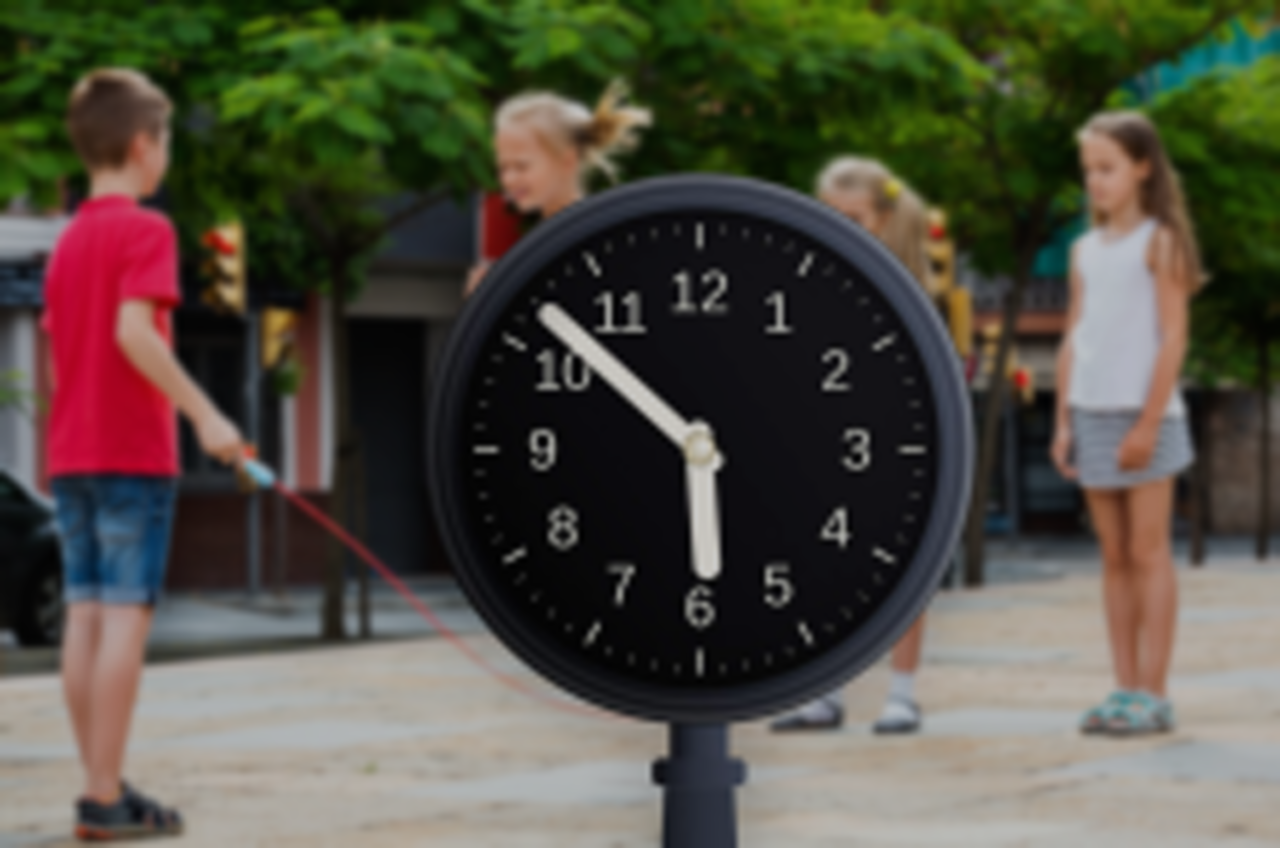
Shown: h=5 m=52
